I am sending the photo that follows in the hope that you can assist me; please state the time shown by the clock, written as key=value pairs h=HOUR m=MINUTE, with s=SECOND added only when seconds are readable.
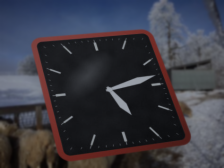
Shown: h=5 m=13
